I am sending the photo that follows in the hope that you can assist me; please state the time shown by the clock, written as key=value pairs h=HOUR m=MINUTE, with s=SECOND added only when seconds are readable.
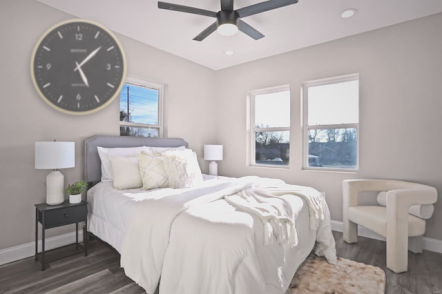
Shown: h=5 m=8
